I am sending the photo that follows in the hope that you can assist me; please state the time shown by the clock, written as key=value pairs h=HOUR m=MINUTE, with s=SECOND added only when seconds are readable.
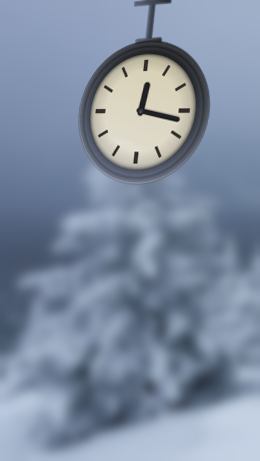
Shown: h=12 m=17
